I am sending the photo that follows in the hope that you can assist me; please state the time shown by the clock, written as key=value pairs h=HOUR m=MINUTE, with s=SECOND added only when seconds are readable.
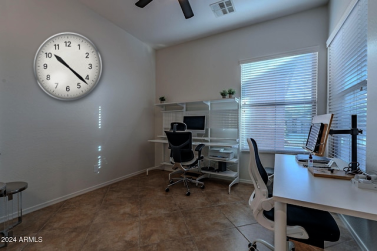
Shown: h=10 m=22
